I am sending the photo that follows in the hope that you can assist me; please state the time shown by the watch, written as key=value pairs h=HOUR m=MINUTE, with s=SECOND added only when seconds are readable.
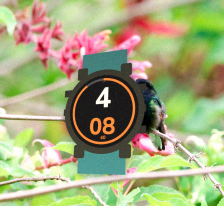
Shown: h=4 m=8
